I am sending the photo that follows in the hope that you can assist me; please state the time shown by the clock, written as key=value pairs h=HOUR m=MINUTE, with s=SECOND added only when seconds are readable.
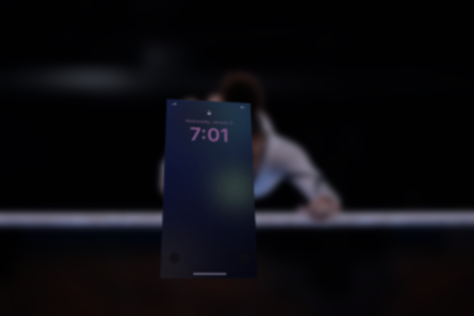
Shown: h=7 m=1
